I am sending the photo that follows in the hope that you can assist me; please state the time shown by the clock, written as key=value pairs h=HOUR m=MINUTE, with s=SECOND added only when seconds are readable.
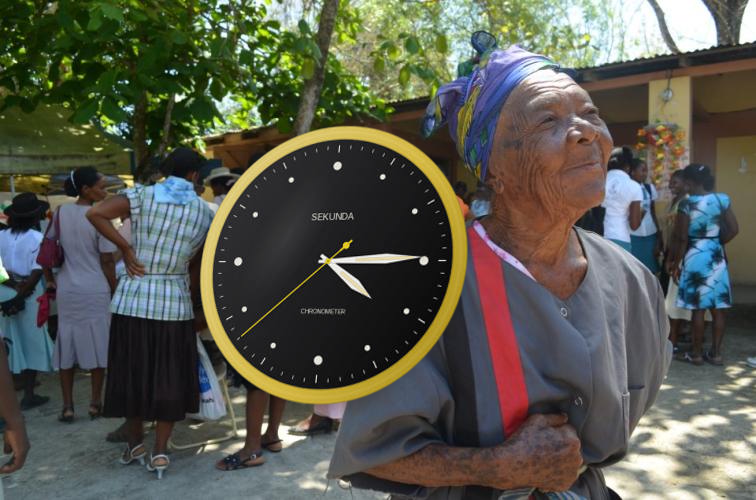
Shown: h=4 m=14 s=38
